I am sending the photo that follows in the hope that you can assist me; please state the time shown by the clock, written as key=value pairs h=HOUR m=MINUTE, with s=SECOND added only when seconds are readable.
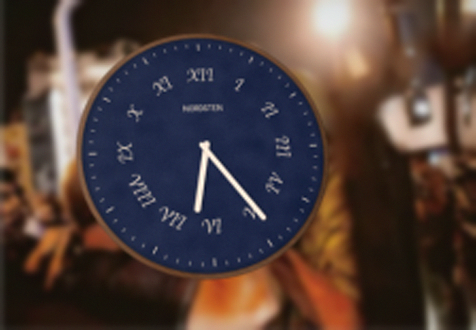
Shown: h=6 m=24
